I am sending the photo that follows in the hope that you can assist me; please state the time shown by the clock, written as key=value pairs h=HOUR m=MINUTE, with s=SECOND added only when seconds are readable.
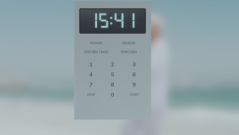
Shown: h=15 m=41
